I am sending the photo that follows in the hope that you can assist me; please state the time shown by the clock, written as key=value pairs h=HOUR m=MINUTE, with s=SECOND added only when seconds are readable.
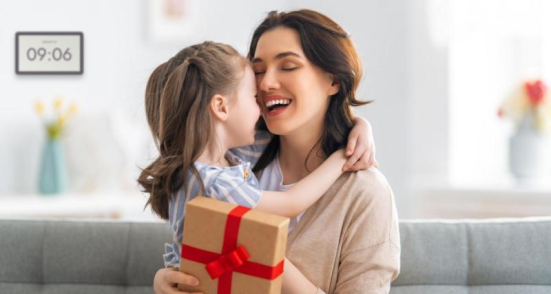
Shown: h=9 m=6
